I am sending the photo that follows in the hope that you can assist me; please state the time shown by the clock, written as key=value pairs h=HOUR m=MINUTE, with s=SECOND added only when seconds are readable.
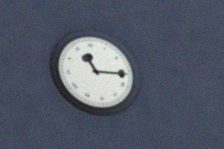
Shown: h=11 m=16
